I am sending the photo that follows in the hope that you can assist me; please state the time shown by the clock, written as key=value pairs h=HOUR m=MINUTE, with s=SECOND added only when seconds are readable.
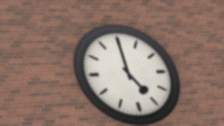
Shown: h=5 m=0
